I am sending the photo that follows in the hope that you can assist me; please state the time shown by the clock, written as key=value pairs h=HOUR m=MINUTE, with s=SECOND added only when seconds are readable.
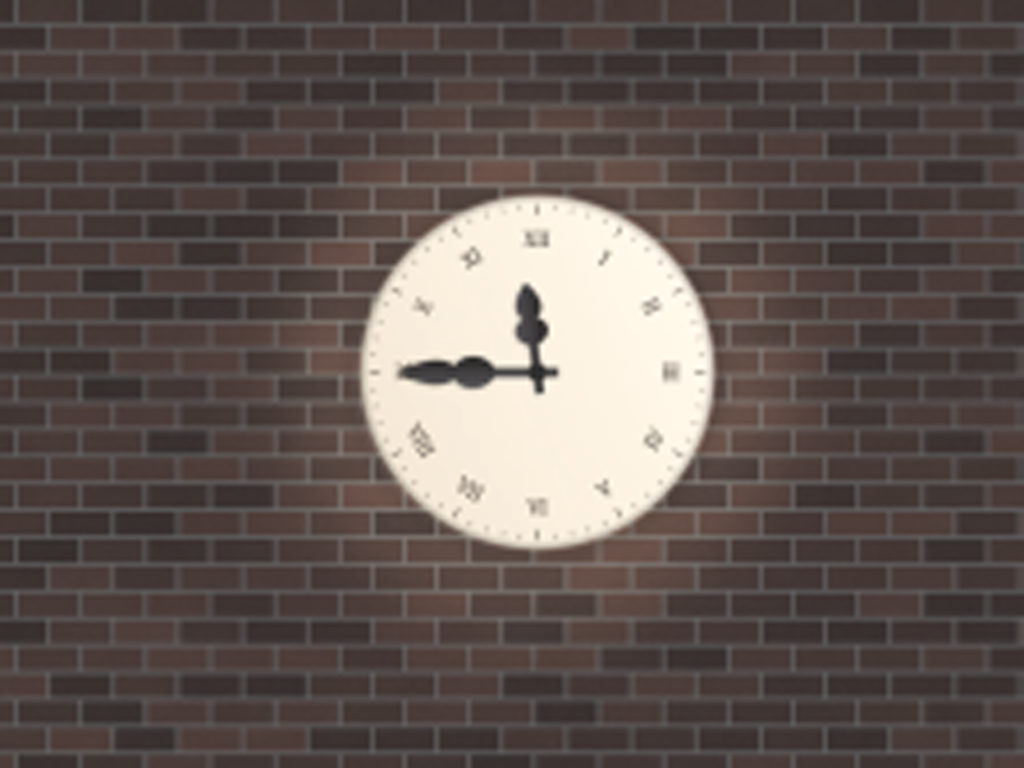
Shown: h=11 m=45
